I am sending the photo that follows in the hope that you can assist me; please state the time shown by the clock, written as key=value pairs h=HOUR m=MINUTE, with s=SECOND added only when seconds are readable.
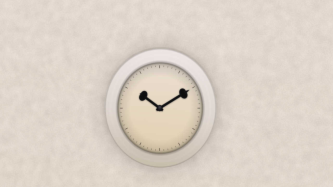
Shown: h=10 m=10
